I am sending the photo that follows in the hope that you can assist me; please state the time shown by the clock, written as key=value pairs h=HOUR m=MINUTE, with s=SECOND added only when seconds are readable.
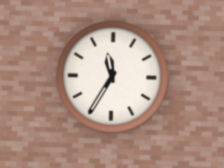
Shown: h=11 m=35
